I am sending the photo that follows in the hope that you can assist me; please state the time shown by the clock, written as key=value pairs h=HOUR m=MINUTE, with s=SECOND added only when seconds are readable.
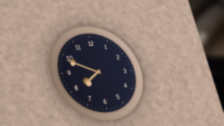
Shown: h=7 m=49
